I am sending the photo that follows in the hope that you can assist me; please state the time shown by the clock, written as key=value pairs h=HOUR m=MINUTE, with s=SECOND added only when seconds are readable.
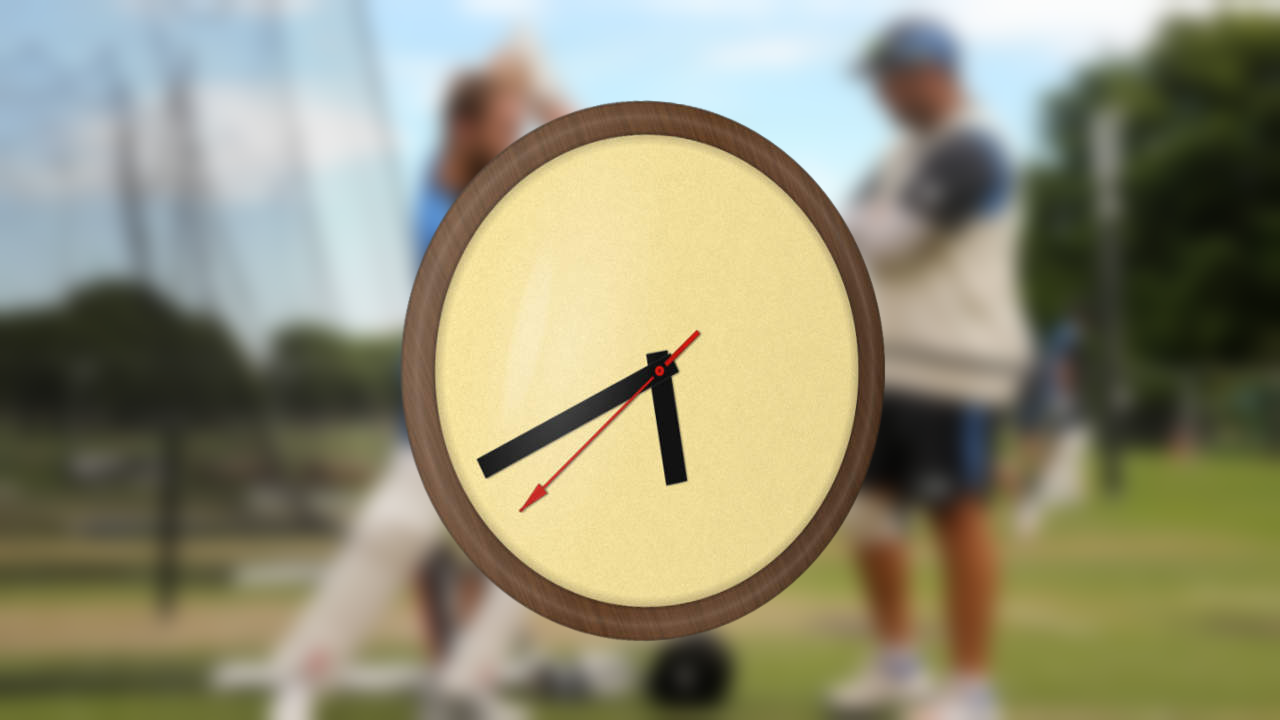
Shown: h=5 m=40 s=38
